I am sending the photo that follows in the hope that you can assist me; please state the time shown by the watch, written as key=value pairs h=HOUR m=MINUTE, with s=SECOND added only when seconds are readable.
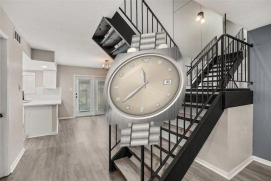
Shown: h=11 m=38
